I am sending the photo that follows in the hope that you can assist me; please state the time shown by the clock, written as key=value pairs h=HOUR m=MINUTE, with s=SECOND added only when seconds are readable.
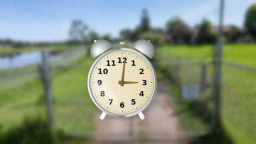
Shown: h=3 m=1
